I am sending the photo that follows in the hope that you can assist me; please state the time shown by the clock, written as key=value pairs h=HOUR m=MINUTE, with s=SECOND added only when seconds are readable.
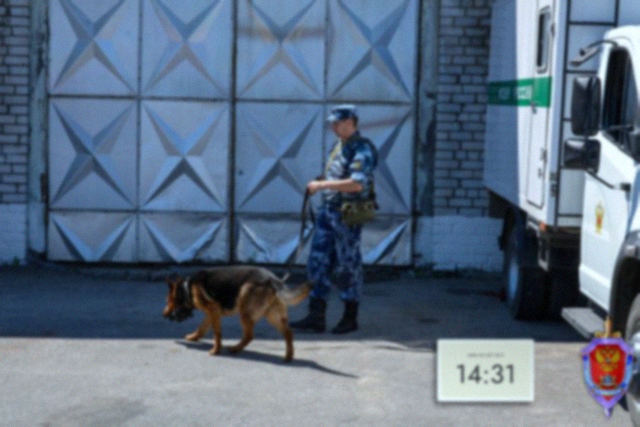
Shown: h=14 m=31
